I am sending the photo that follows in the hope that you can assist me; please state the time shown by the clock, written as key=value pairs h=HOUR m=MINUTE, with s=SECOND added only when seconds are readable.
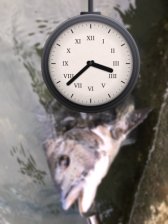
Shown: h=3 m=38
